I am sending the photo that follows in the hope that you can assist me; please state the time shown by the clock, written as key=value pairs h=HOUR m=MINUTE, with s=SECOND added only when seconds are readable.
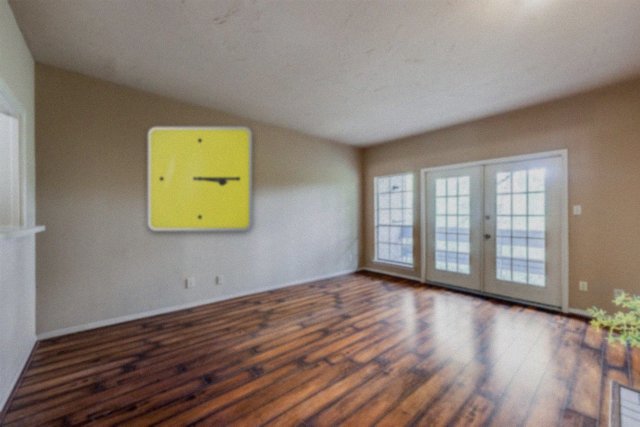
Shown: h=3 m=15
